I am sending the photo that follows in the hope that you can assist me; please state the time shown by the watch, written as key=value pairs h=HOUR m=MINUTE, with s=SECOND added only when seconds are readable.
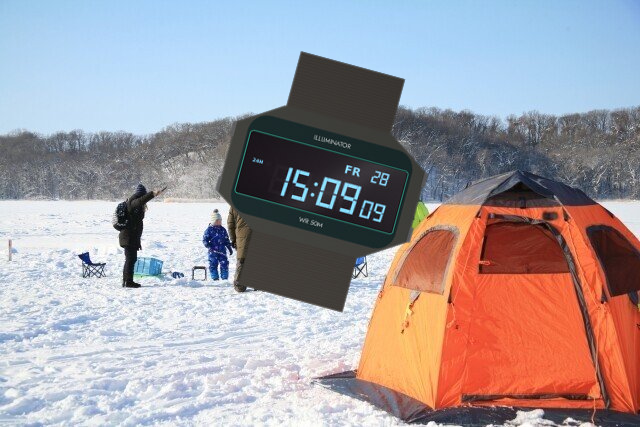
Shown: h=15 m=9 s=9
